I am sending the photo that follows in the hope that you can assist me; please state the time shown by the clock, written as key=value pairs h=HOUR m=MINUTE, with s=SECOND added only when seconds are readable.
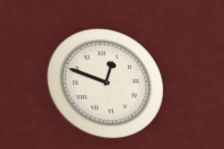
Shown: h=12 m=49
